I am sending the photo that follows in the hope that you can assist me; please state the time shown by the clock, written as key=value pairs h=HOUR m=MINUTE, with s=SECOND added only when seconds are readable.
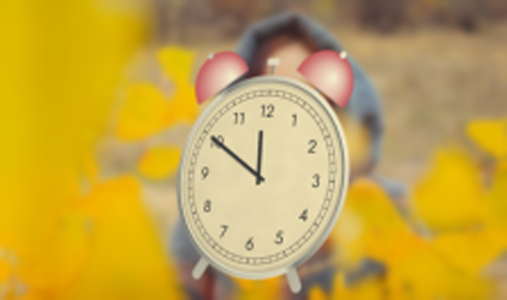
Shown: h=11 m=50
